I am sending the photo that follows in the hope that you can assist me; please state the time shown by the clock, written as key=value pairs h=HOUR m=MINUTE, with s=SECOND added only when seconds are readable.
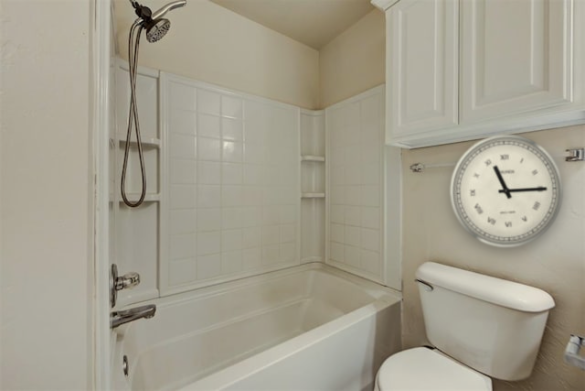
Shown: h=11 m=15
